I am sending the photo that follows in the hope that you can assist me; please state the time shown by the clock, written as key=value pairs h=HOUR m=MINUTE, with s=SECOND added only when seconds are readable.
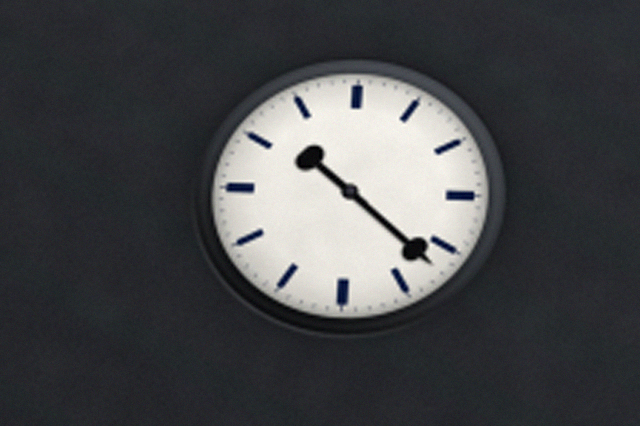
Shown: h=10 m=22
